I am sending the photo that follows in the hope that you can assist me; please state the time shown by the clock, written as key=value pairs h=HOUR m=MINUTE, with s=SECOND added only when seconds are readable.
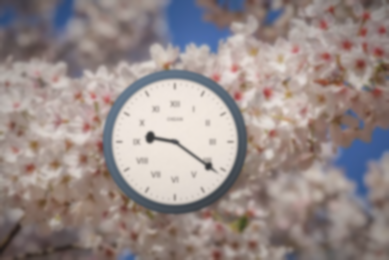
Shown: h=9 m=21
